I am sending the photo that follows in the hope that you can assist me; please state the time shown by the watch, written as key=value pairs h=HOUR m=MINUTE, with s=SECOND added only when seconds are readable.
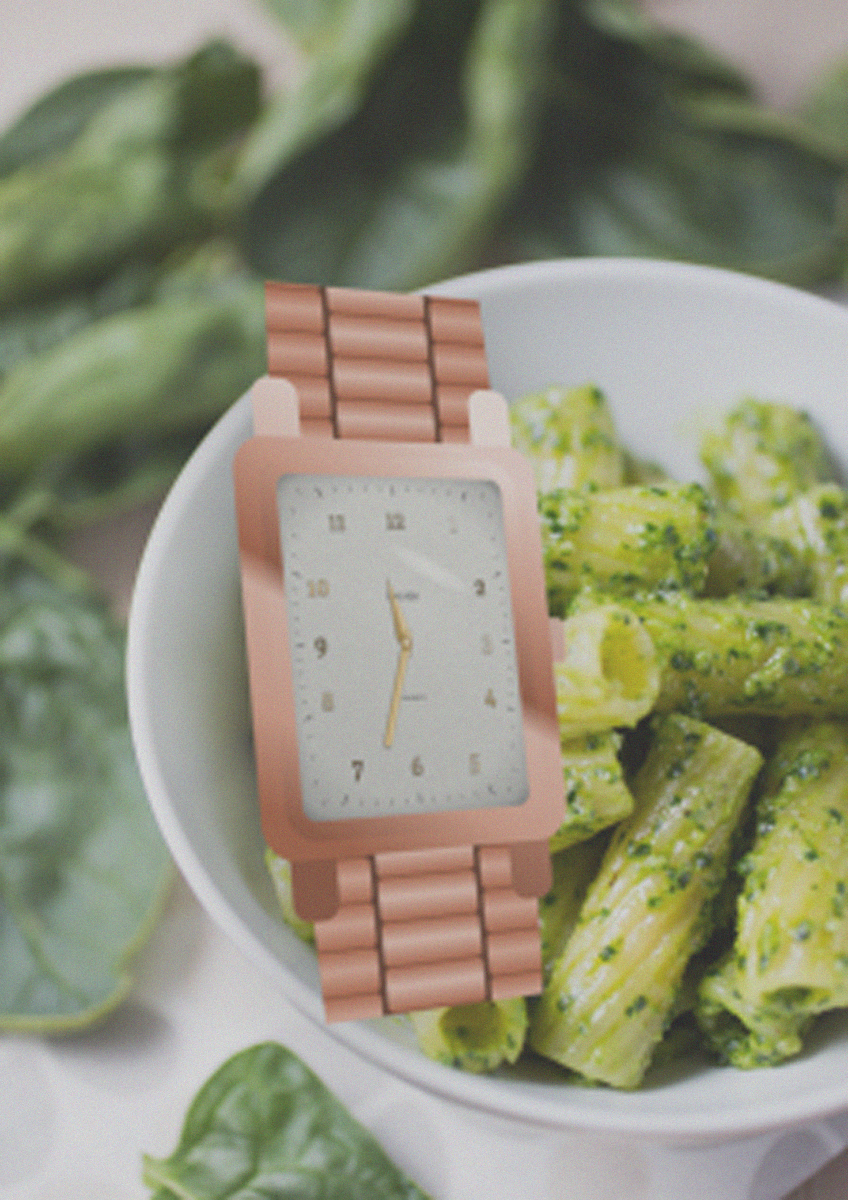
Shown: h=11 m=33
